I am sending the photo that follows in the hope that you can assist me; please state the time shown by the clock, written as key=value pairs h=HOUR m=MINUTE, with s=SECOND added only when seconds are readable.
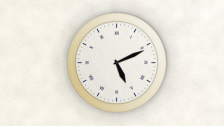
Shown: h=5 m=11
